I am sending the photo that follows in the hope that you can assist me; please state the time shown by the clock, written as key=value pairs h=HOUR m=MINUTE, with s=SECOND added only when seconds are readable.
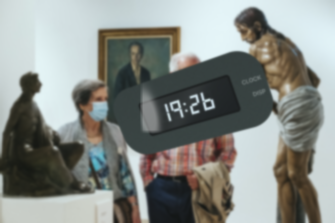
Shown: h=19 m=26
